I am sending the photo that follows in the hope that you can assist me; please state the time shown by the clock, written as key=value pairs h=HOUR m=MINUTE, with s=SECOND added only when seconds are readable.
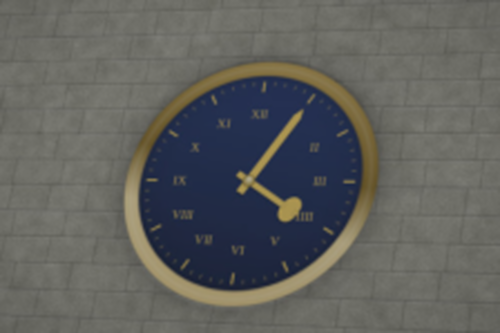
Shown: h=4 m=5
